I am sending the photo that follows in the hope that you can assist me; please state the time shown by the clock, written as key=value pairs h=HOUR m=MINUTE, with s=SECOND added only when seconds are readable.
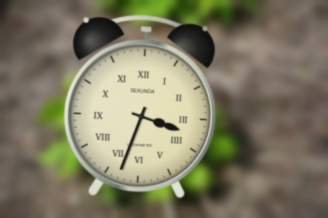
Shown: h=3 m=33
